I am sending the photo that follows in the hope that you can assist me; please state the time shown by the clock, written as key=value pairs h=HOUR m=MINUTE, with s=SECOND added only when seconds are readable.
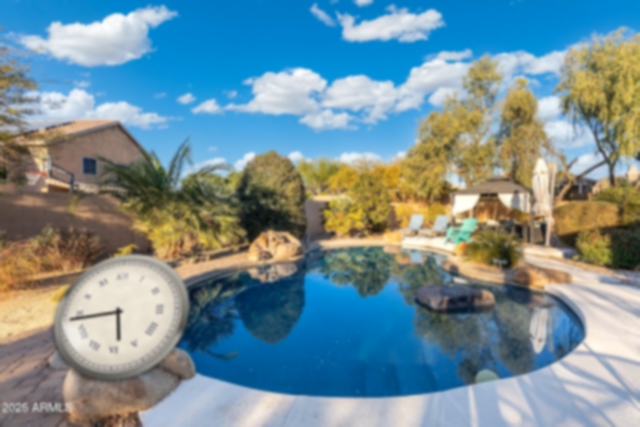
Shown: h=5 m=44
